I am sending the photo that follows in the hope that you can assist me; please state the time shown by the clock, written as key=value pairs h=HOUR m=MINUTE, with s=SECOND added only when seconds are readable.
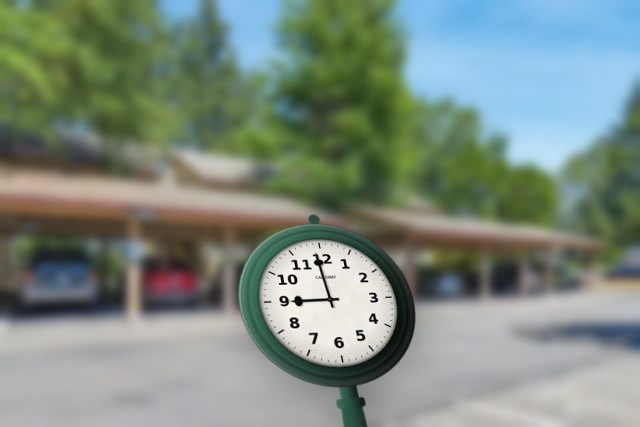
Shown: h=8 m=59
